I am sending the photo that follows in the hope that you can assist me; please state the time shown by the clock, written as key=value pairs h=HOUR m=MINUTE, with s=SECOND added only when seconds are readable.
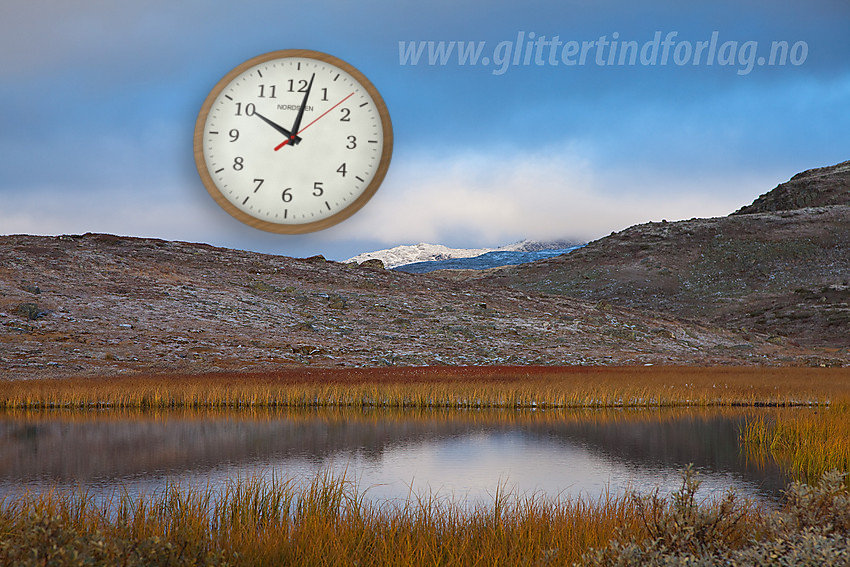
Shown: h=10 m=2 s=8
